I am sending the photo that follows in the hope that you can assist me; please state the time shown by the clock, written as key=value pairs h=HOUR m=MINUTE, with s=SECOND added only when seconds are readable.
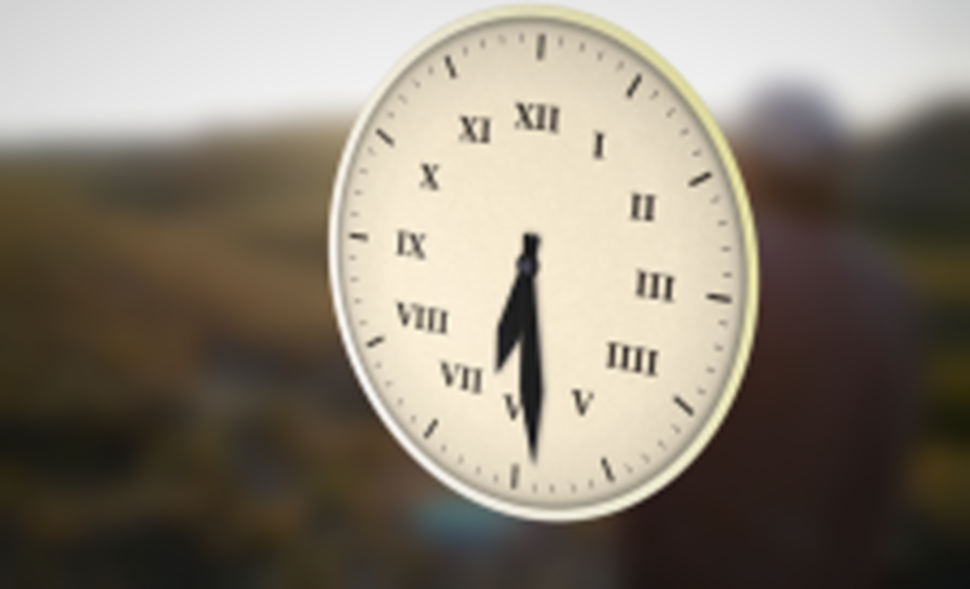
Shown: h=6 m=29
